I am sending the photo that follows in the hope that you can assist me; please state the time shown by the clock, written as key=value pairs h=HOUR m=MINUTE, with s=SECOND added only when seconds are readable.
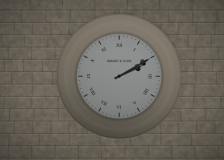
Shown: h=2 m=10
